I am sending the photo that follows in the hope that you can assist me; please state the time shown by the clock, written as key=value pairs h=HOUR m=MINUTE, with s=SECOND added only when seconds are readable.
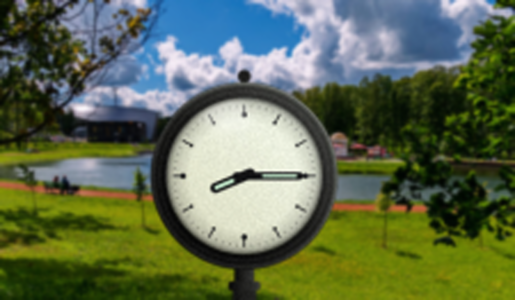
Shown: h=8 m=15
